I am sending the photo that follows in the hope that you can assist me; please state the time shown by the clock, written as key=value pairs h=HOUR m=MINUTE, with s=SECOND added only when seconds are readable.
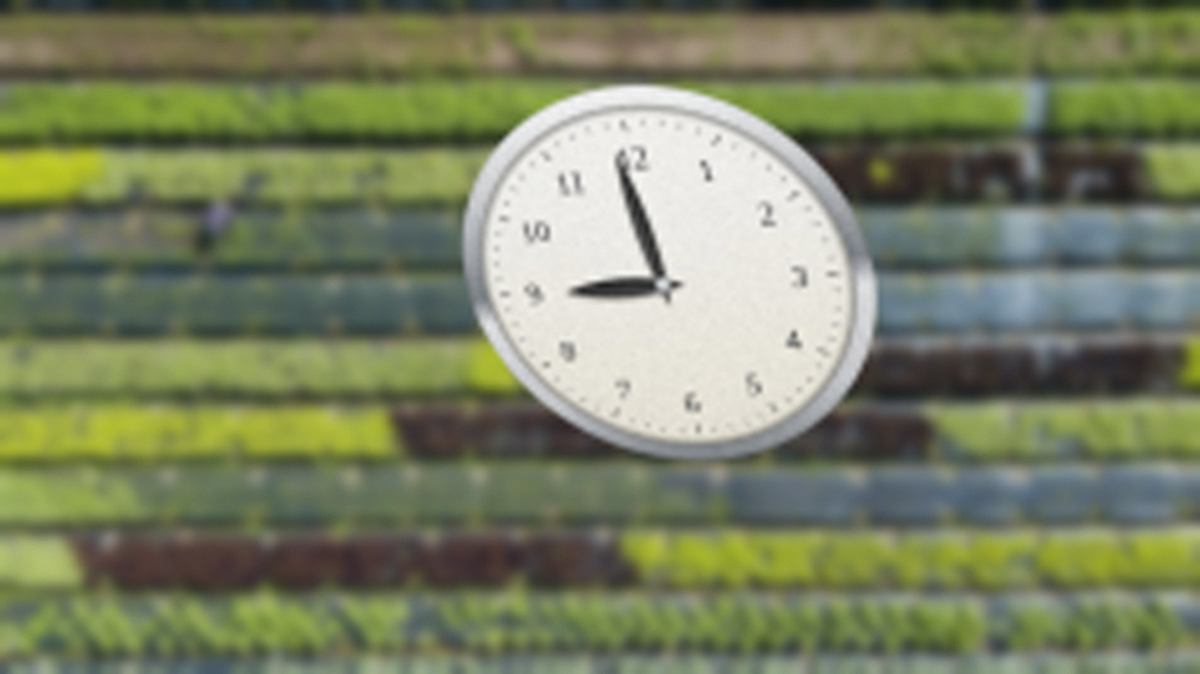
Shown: h=8 m=59
